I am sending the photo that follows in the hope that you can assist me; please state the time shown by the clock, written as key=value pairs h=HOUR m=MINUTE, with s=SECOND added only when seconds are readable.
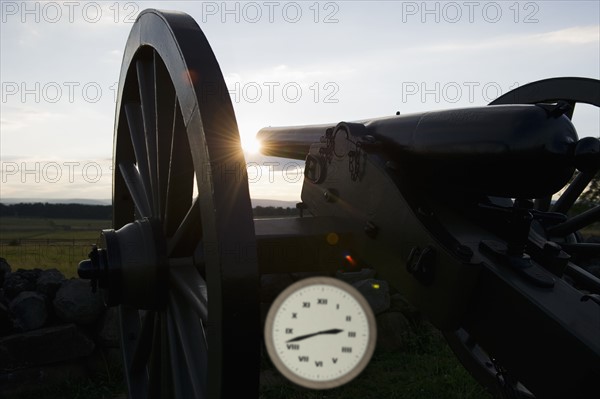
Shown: h=2 m=42
